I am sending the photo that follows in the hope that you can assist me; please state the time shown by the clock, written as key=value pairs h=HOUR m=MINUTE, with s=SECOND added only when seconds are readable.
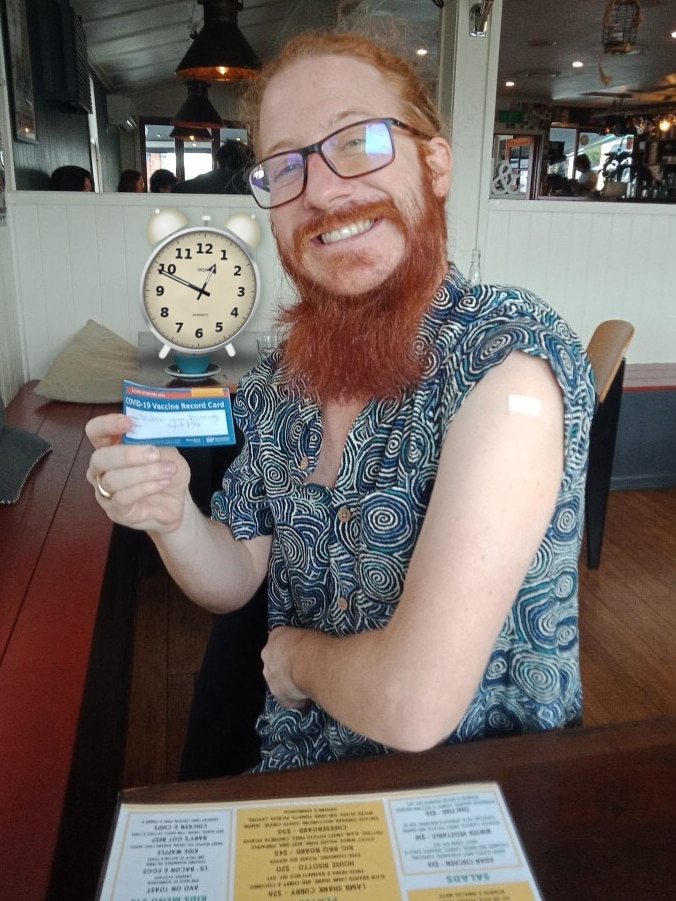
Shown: h=12 m=49
